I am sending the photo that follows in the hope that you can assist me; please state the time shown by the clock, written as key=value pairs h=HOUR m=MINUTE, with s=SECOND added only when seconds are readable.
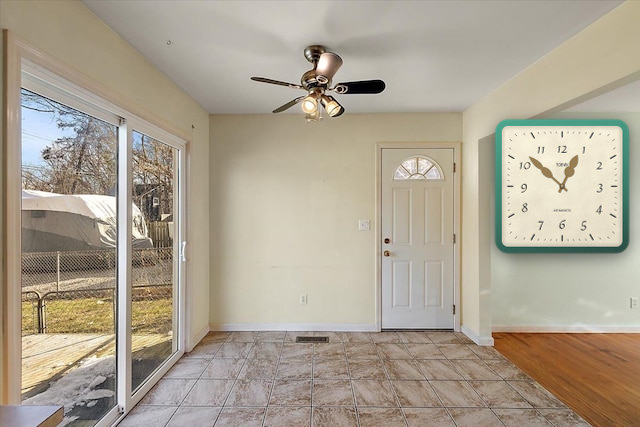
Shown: h=12 m=52
